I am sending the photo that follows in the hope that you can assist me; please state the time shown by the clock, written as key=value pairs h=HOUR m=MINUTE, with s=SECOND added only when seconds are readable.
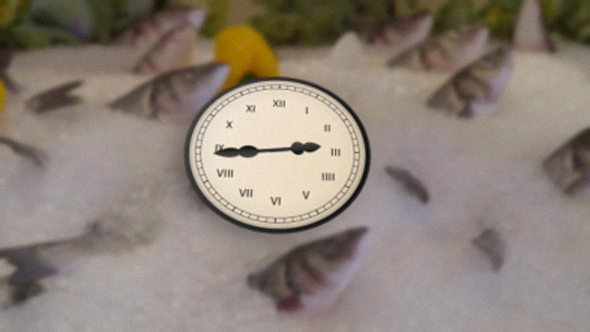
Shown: h=2 m=44
